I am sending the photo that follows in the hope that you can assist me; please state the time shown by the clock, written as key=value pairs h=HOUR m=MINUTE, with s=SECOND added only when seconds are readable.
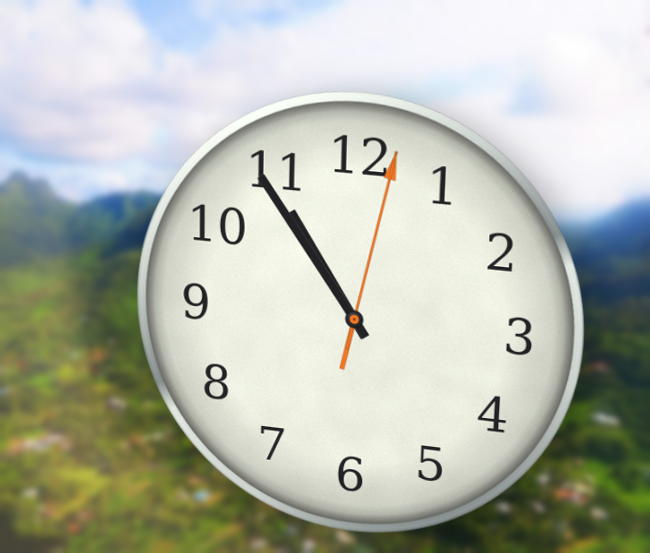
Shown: h=10 m=54 s=2
